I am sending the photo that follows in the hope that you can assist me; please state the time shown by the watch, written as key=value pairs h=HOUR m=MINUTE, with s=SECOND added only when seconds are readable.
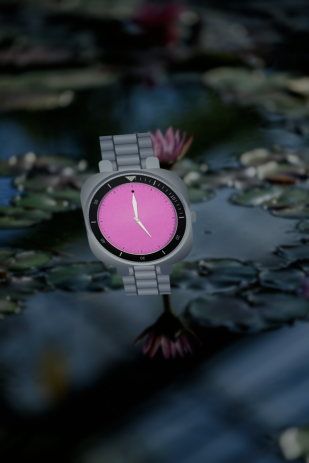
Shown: h=5 m=0
